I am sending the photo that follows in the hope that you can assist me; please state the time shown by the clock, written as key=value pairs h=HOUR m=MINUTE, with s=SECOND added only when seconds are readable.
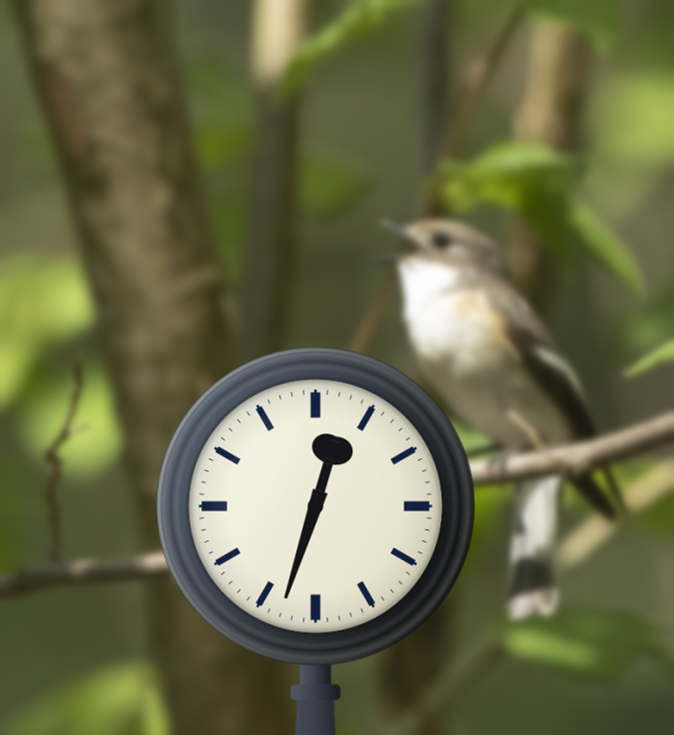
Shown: h=12 m=33
